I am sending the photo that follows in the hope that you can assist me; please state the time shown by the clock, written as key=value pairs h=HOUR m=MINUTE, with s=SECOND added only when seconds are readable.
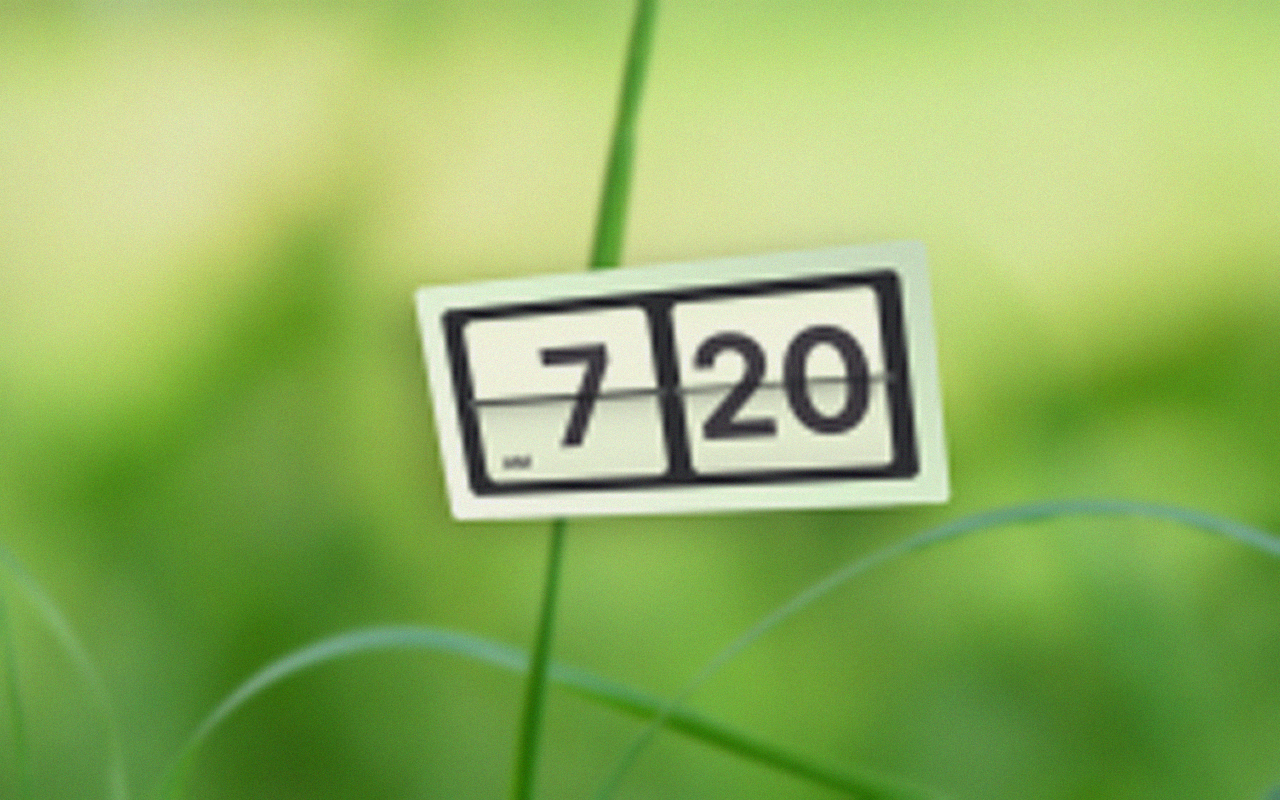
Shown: h=7 m=20
